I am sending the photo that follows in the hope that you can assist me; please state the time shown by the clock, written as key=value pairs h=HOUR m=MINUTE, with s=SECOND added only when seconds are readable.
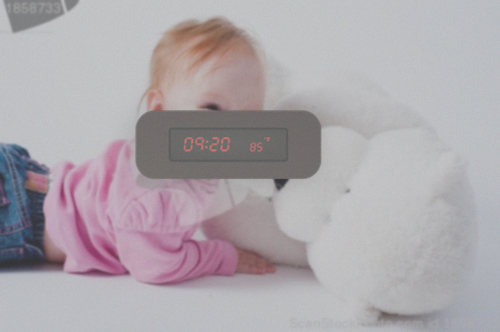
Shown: h=9 m=20
